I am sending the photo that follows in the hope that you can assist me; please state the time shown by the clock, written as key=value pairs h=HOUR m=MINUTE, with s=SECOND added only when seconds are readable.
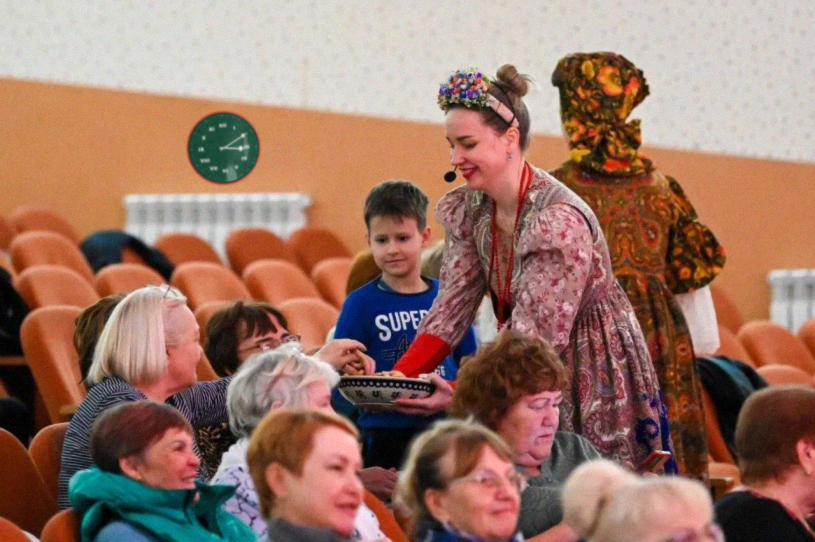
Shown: h=3 m=10
